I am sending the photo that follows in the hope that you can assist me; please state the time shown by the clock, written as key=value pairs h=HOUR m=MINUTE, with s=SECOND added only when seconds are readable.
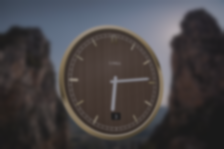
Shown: h=6 m=14
